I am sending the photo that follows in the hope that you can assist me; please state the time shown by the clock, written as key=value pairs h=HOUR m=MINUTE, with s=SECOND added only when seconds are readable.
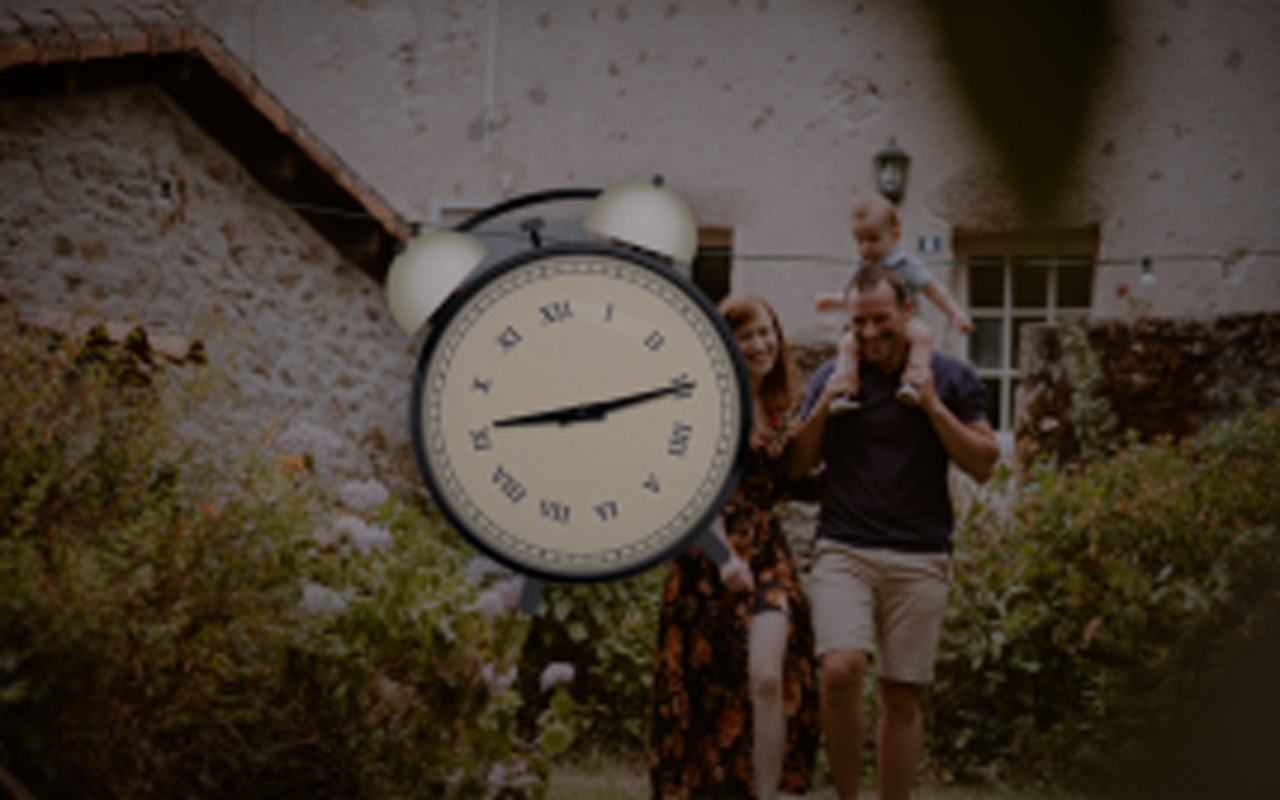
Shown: h=9 m=15
